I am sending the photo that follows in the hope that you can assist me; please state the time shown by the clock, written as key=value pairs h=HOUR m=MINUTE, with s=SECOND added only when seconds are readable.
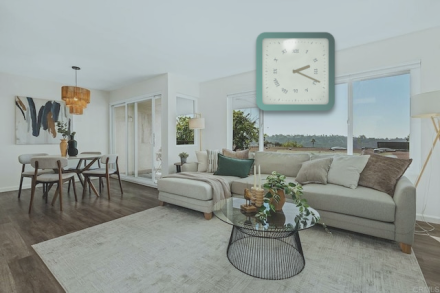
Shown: h=2 m=19
